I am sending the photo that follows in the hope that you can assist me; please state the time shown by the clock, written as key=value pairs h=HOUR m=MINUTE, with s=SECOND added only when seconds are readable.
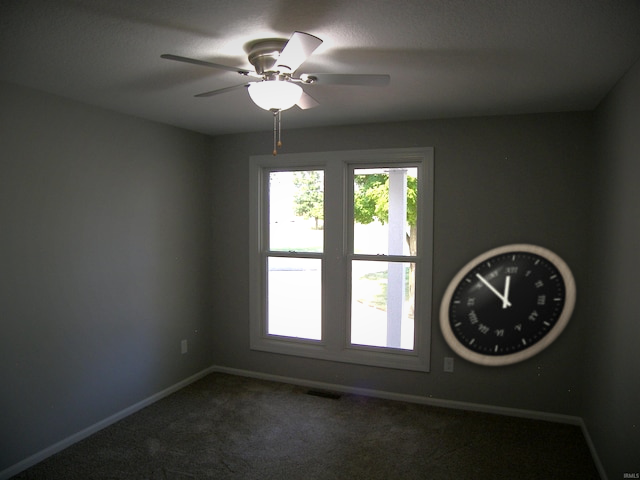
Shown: h=11 m=52
